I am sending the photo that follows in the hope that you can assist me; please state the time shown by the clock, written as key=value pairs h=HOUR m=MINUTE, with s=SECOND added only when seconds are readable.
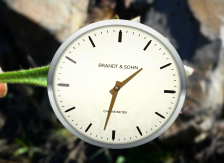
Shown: h=1 m=32
